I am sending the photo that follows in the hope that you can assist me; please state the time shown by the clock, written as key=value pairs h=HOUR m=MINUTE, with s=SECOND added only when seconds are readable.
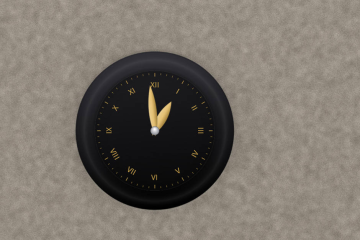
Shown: h=12 m=59
